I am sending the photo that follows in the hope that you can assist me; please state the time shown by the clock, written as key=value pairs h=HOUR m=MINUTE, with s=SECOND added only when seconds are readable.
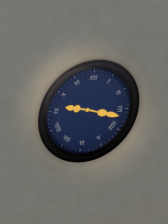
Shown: h=9 m=17
